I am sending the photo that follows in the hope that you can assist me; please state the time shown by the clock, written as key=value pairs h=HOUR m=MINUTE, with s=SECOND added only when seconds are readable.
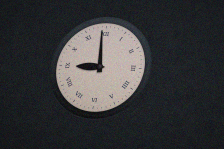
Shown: h=8 m=59
